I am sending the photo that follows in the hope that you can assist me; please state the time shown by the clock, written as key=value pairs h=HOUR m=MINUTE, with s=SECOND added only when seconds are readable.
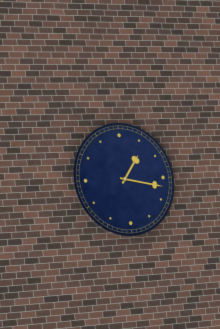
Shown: h=1 m=17
